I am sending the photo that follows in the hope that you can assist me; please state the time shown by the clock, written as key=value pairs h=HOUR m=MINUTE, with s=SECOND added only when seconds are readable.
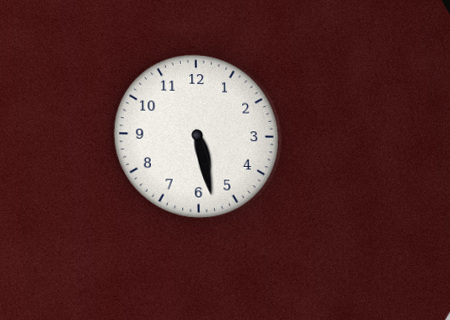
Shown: h=5 m=28
